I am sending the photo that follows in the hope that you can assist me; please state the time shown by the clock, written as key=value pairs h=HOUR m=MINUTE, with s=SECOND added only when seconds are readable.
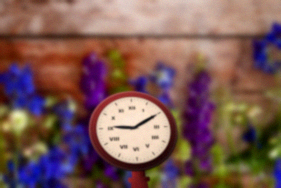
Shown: h=9 m=10
